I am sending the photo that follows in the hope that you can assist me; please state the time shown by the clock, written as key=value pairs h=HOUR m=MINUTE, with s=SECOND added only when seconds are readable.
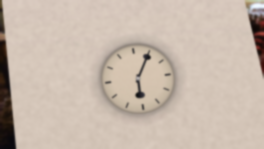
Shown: h=6 m=5
